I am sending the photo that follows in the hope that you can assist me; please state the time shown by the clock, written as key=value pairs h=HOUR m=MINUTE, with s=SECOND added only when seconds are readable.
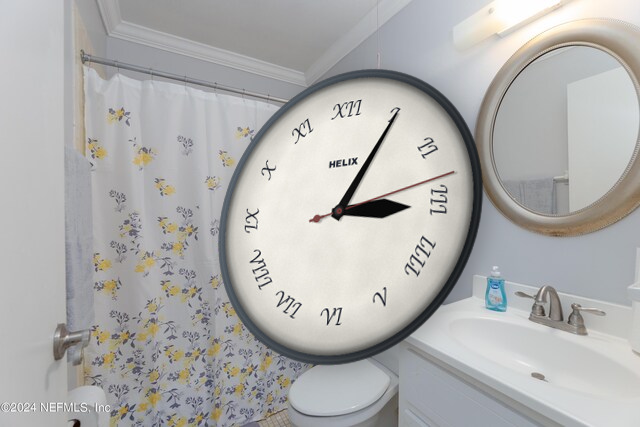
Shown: h=3 m=5 s=13
